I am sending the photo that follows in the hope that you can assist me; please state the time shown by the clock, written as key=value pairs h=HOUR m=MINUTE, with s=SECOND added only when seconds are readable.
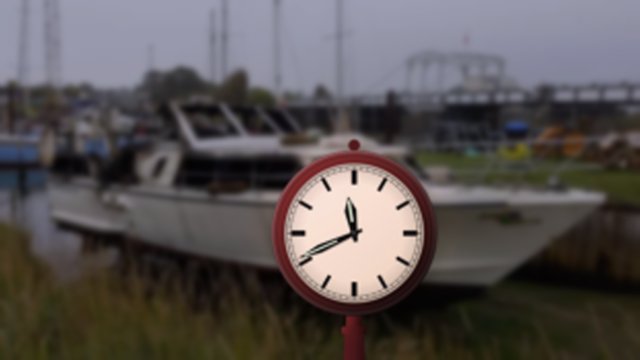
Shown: h=11 m=41
